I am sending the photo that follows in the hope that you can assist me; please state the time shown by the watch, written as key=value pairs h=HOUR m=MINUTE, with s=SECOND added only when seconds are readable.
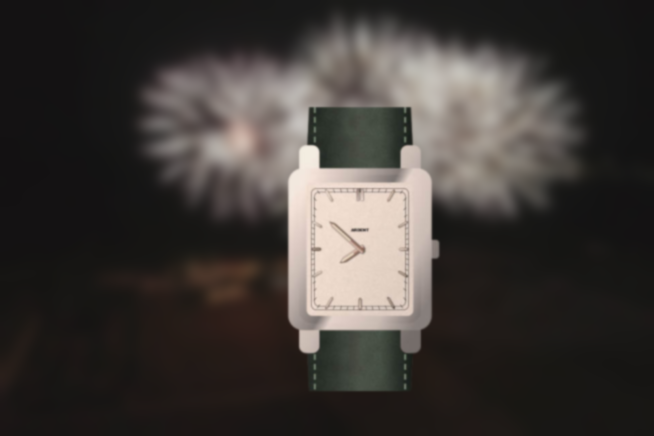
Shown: h=7 m=52
